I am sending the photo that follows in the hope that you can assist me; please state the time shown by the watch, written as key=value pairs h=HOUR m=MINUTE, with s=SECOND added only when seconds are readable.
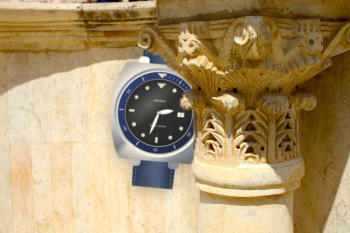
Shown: h=2 m=33
